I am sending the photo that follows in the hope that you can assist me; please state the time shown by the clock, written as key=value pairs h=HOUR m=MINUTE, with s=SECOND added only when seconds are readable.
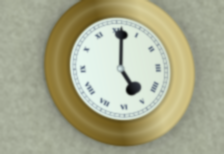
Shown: h=5 m=1
